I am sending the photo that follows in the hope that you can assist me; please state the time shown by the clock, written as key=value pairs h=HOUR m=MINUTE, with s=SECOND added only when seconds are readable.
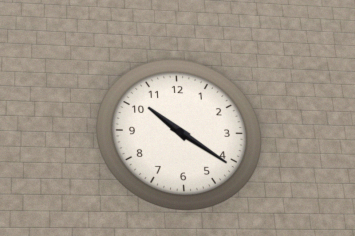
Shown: h=10 m=21
